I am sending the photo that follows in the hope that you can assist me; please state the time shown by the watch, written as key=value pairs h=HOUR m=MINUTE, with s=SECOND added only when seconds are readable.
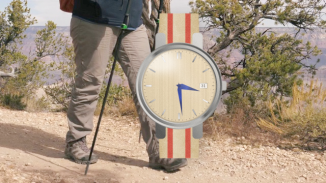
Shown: h=3 m=29
